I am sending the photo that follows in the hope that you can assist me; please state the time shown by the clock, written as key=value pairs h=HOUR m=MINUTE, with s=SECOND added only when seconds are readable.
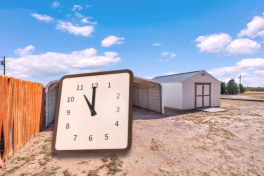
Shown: h=11 m=0
